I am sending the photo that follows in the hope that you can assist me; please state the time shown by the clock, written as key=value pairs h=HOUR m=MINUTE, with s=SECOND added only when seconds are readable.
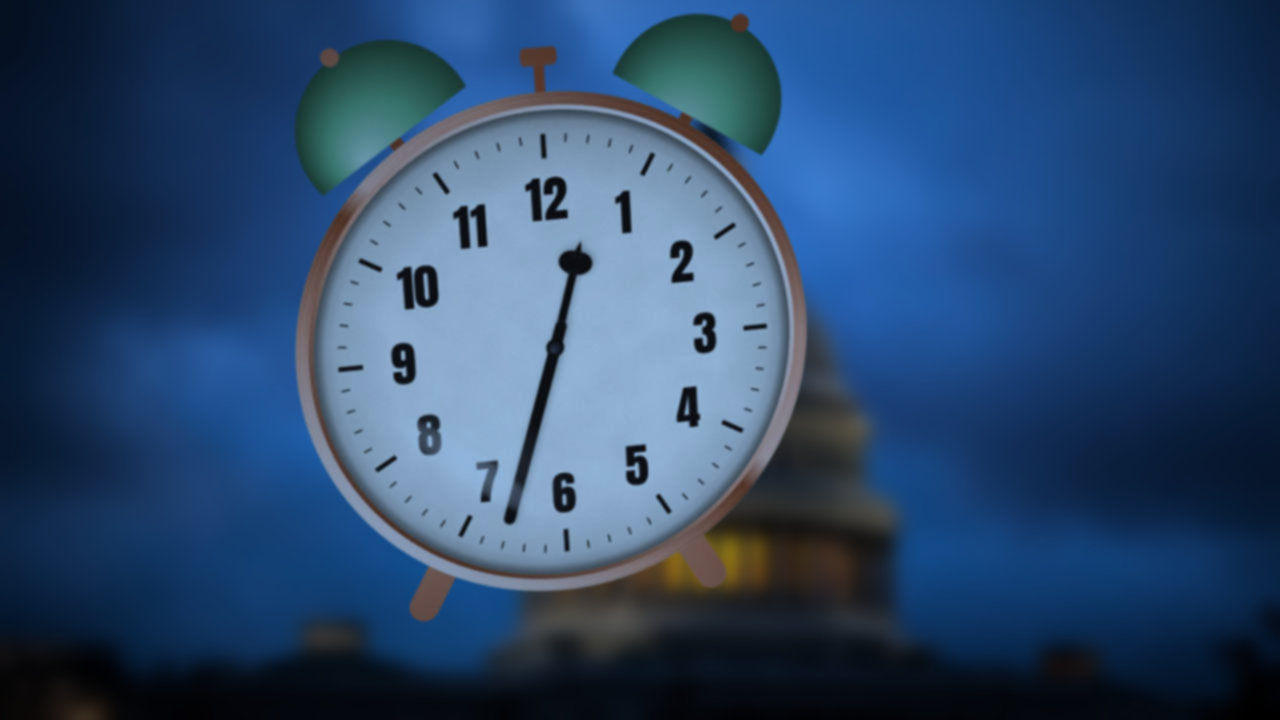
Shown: h=12 m=33
